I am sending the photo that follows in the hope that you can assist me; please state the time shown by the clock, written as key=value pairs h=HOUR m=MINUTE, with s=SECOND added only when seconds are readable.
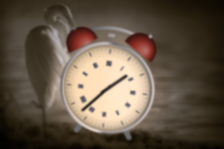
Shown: h=1 m=37
